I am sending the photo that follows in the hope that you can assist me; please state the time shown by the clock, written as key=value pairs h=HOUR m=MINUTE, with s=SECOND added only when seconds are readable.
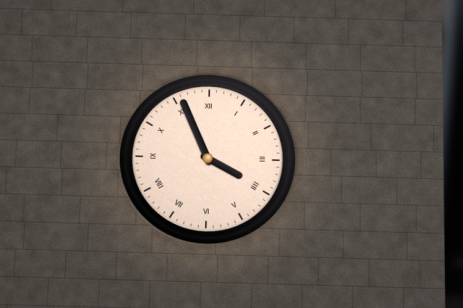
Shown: h=3 m=56
